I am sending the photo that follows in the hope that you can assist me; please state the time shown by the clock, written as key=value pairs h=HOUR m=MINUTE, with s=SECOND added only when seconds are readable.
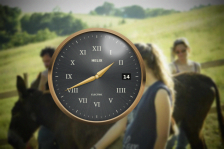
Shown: h=1 m=41
